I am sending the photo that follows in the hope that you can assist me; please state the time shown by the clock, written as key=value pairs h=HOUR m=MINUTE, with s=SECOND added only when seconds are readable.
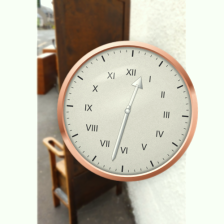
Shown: h=12 m=32
